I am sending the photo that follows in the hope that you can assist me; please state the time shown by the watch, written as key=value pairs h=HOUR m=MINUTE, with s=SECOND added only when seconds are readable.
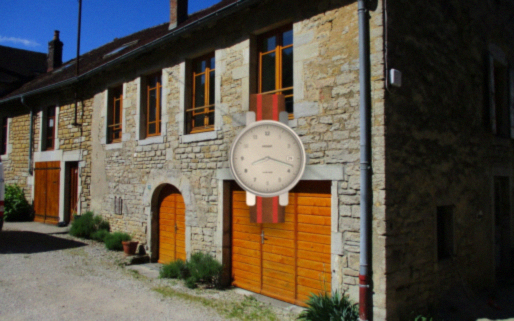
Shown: h=8 m=18
